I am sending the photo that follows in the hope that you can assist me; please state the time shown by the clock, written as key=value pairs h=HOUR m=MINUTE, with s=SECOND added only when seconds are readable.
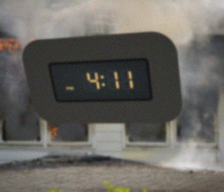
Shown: h=4 m=11
